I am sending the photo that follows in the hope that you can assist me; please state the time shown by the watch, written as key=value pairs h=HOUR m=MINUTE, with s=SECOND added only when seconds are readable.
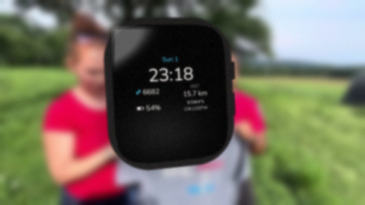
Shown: h=23 m=18
